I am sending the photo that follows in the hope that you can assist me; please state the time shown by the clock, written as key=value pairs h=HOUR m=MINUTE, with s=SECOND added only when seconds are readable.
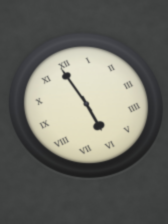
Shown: h=5 m=59
